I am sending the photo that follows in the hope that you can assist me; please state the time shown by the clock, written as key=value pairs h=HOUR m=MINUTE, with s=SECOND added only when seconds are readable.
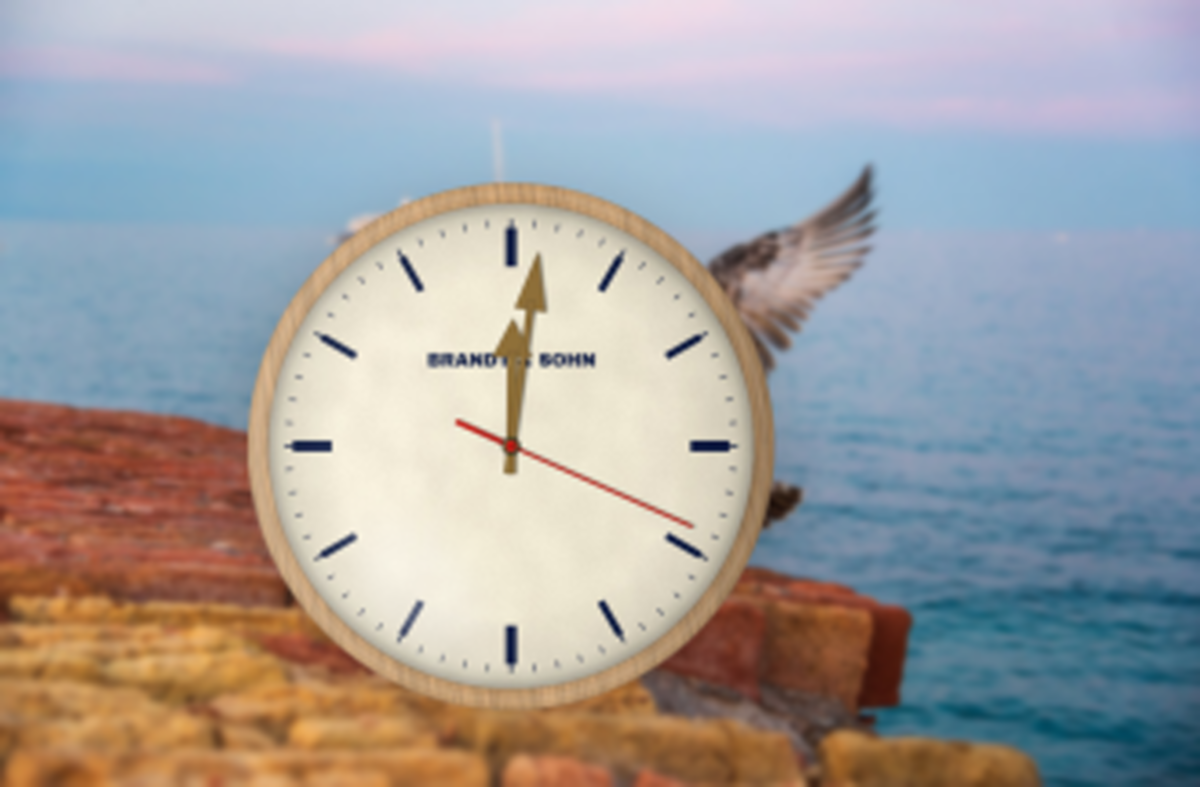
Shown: h=12 m=1 s=19
